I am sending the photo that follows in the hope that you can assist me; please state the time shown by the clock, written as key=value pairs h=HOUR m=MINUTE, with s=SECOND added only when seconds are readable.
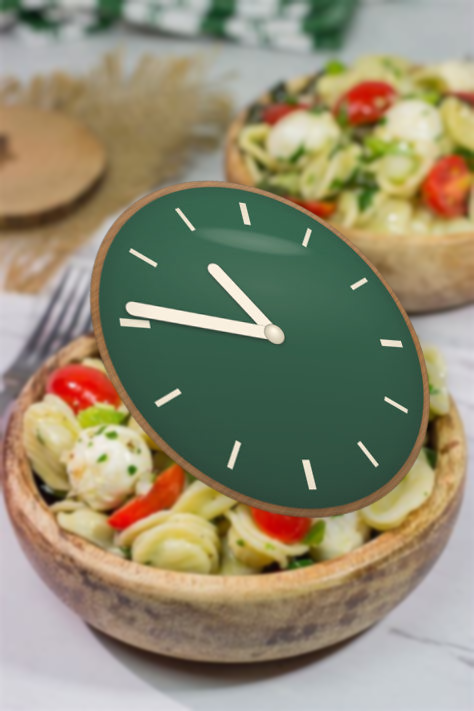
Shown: h=10 m=46
